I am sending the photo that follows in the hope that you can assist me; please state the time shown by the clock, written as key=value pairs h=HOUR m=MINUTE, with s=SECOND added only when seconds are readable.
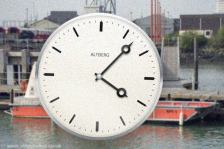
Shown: h=4 m=7
